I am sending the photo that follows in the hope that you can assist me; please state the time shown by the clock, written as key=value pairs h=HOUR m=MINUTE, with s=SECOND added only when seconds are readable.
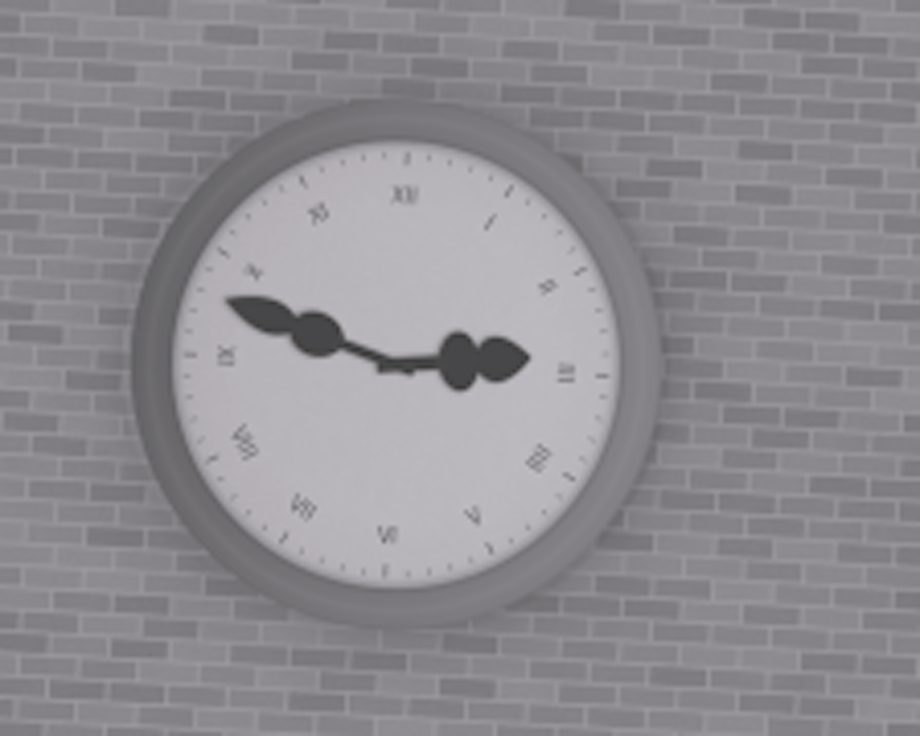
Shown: h=2 m=48
